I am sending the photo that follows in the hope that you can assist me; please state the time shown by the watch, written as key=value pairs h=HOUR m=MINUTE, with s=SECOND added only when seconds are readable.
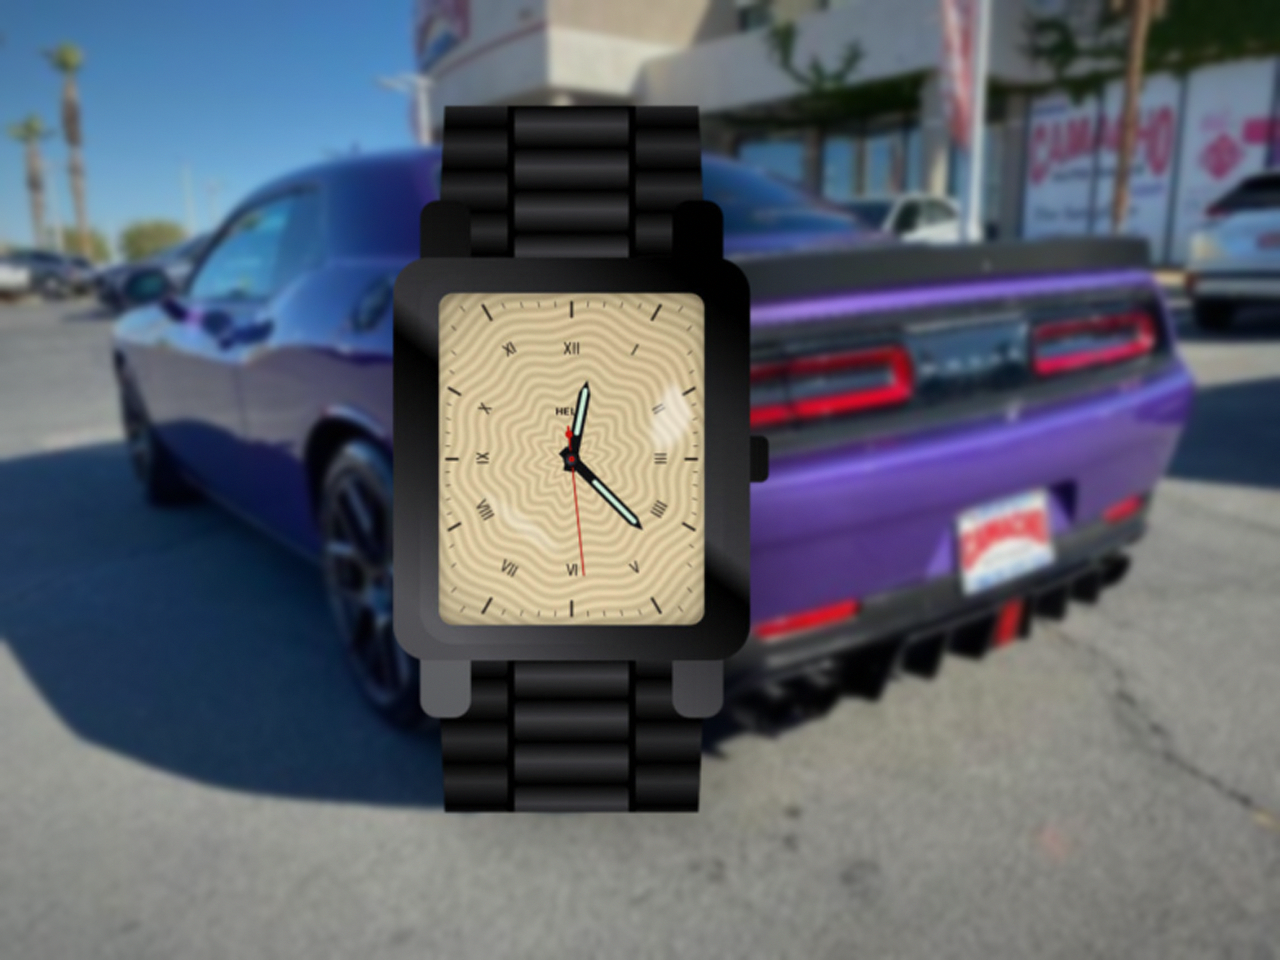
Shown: h=12 m=22 s=29
